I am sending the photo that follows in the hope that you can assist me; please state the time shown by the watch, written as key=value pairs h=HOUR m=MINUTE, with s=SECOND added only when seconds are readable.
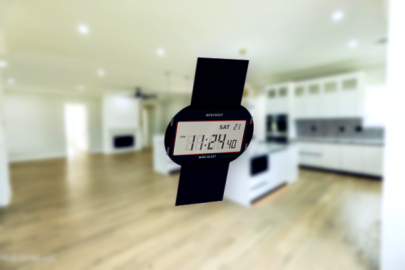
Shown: h=11 m=24 s=40
